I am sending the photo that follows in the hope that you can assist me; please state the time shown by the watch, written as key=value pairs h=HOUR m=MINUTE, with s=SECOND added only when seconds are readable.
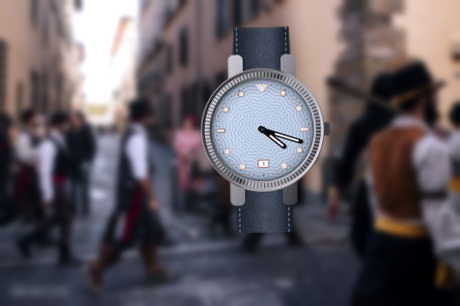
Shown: h=4 m=18
